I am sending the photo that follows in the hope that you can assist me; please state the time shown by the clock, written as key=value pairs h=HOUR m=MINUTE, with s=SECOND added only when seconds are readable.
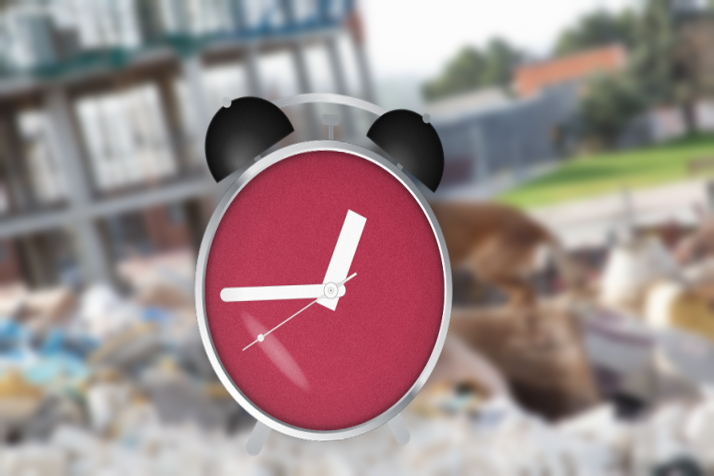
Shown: h=12 m=44 s=40
